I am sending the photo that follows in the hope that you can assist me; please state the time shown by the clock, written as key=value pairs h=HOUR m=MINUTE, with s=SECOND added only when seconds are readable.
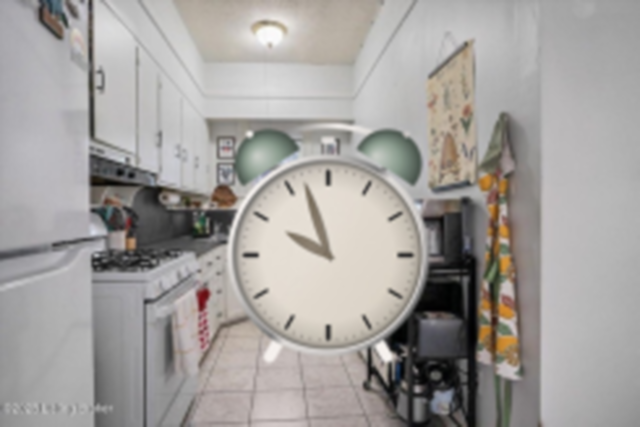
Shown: h=9 m=57
